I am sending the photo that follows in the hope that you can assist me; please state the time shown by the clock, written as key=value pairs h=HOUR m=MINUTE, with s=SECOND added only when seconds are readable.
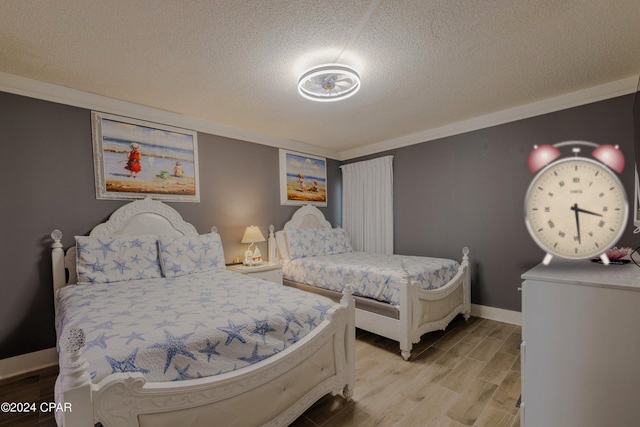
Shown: h=3 m=29
